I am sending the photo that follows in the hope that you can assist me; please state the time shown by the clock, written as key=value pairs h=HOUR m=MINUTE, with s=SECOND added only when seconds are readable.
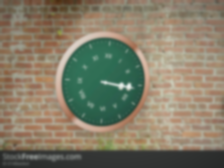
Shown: h=3 m=16
